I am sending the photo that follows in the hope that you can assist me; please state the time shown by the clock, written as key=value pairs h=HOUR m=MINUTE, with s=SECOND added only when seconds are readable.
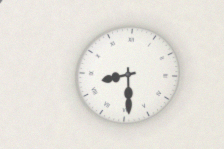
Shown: h=8 m=29
